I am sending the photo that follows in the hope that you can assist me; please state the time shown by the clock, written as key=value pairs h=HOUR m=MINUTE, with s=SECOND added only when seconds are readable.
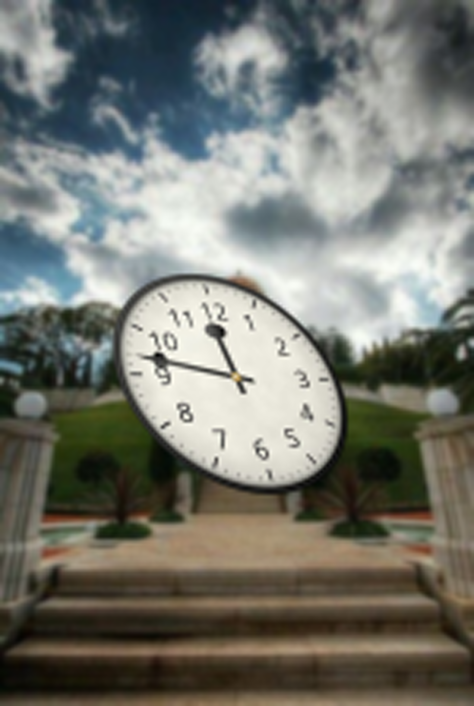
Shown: h=11 m=47
